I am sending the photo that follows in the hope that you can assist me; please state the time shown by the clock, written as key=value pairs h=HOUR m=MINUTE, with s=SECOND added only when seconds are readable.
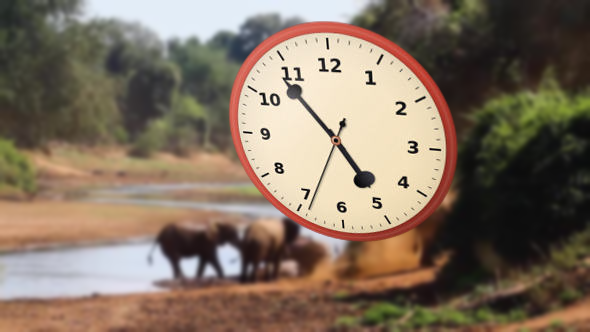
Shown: h=4 m=53 s=34
